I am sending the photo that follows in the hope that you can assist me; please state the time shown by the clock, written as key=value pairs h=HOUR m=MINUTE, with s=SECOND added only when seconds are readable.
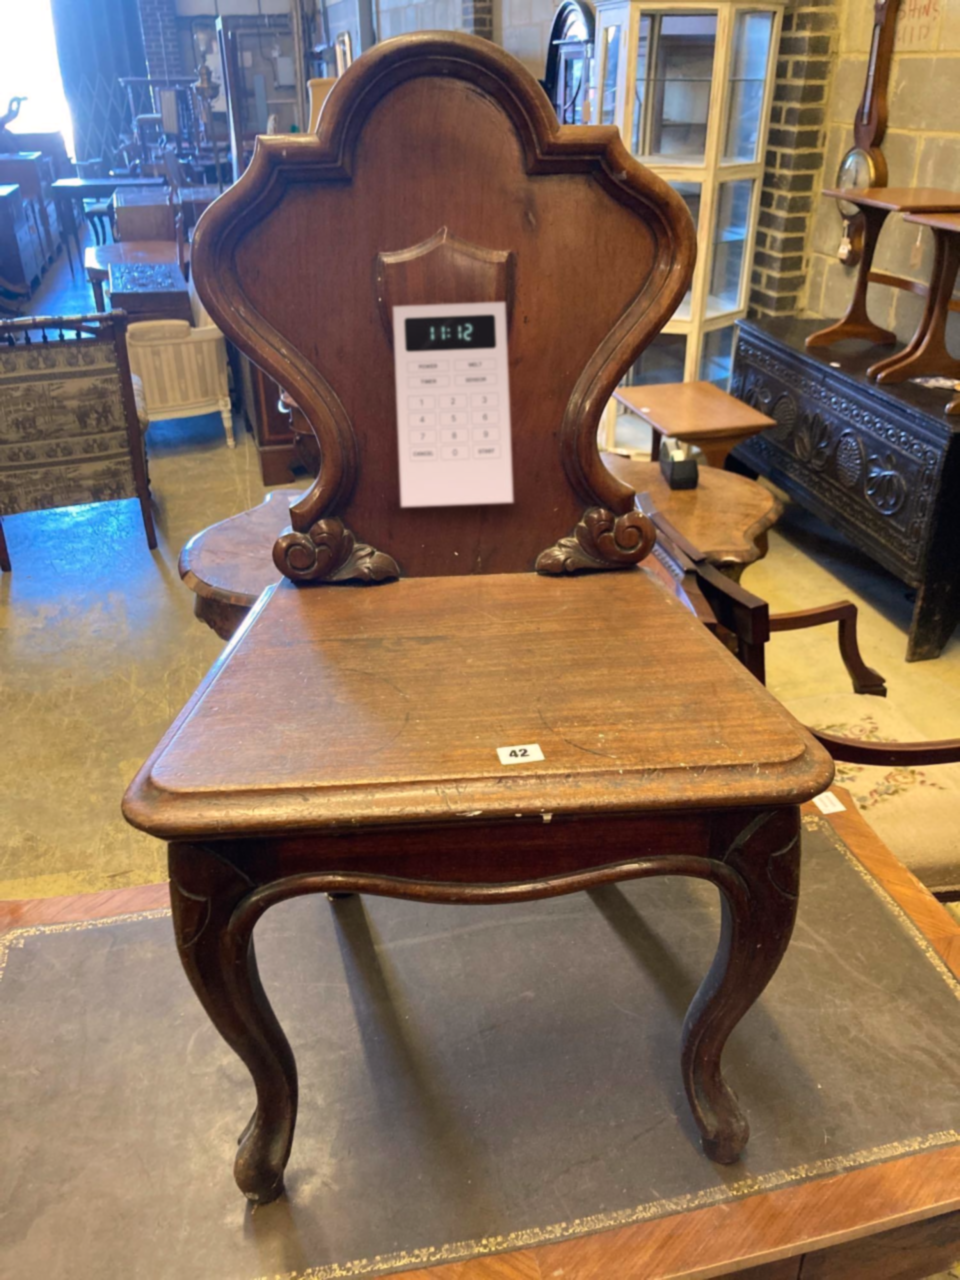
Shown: h=11 m=12
